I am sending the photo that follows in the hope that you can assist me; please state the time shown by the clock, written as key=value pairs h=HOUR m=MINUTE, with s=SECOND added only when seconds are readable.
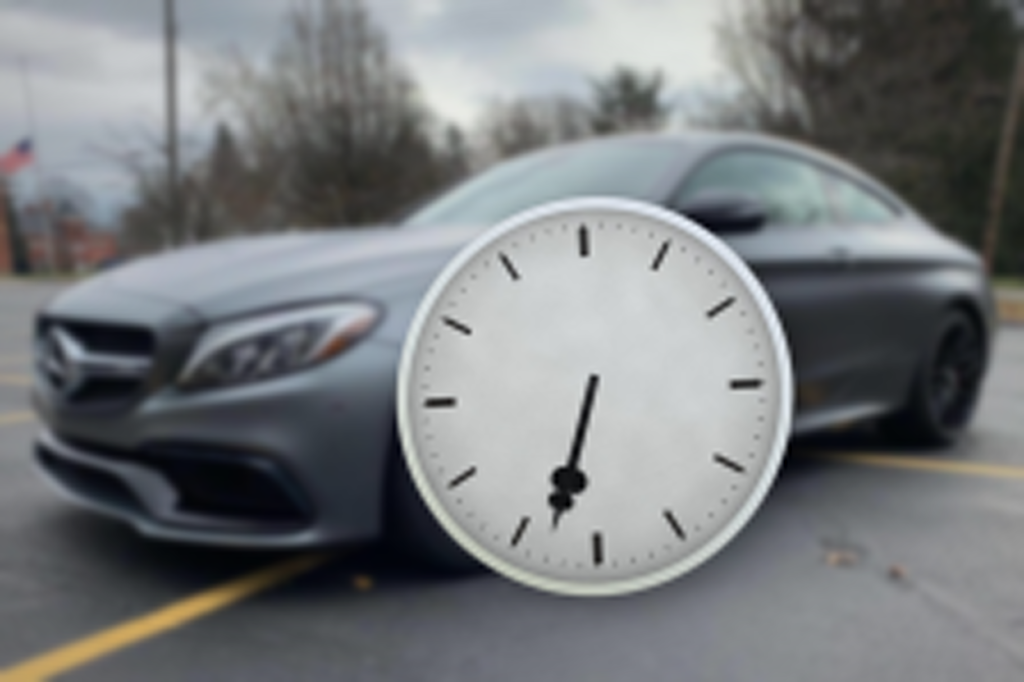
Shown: h=6 m=33
